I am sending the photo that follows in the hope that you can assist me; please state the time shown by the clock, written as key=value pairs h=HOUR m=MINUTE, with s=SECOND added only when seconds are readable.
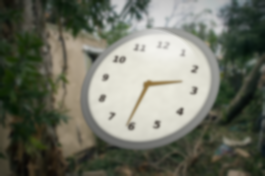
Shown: h=2 m=31
